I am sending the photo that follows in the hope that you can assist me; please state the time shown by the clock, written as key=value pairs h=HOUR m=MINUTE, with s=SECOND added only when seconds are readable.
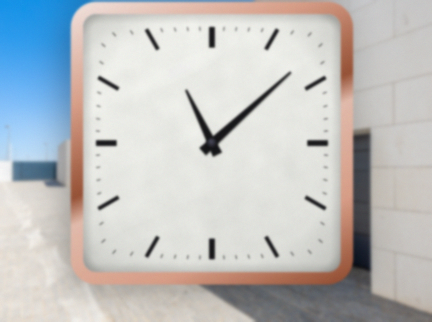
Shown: h=11 m=8
